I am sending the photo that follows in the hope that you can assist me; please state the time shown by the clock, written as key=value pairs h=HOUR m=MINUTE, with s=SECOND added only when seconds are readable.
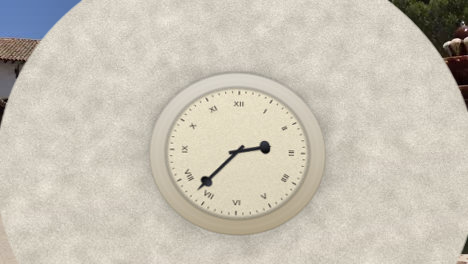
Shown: h=2 m=37
